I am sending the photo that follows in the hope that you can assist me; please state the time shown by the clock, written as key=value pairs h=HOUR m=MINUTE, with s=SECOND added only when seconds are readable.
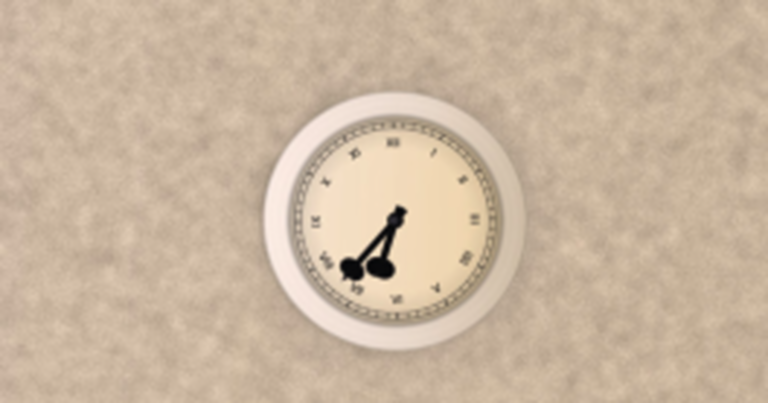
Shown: h=6 m=37
